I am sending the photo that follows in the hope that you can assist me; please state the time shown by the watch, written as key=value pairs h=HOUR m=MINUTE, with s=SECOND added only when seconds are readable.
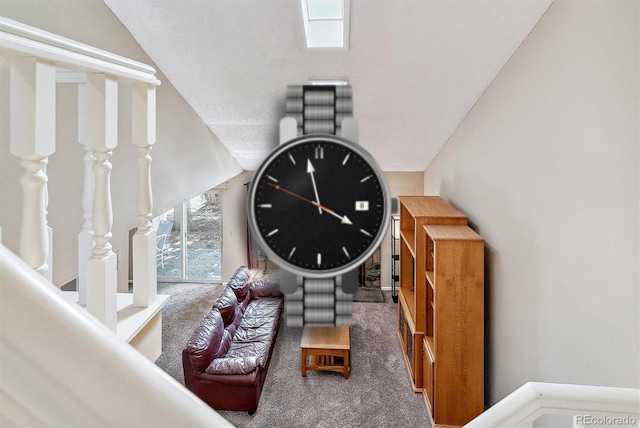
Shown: h=3 m=57 s=49
